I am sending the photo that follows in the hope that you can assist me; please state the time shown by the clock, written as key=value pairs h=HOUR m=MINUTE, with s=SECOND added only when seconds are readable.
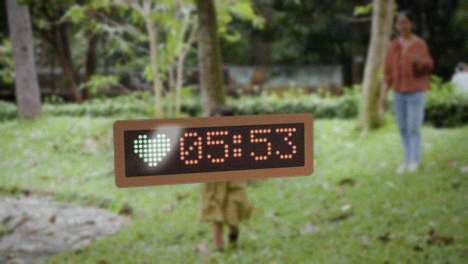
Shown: h=5 m=53
